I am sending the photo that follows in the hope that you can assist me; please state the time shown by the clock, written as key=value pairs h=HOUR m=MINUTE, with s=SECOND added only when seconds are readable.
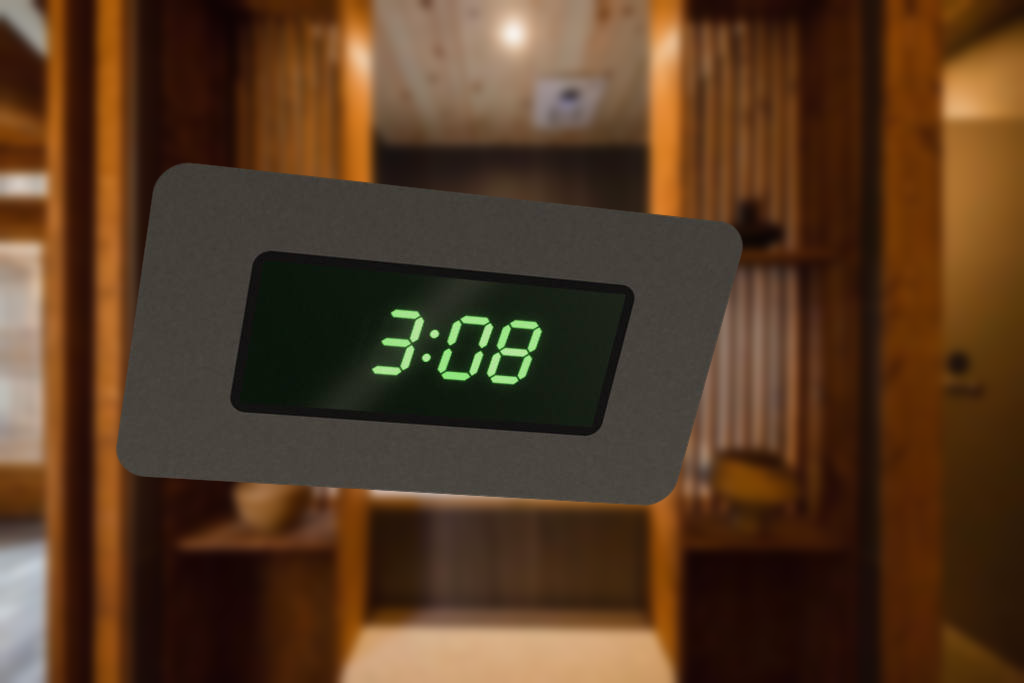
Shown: h=3 m=8
